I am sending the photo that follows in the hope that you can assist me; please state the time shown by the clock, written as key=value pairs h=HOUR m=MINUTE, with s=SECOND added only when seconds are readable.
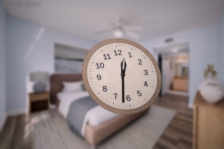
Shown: h=12 m=32
